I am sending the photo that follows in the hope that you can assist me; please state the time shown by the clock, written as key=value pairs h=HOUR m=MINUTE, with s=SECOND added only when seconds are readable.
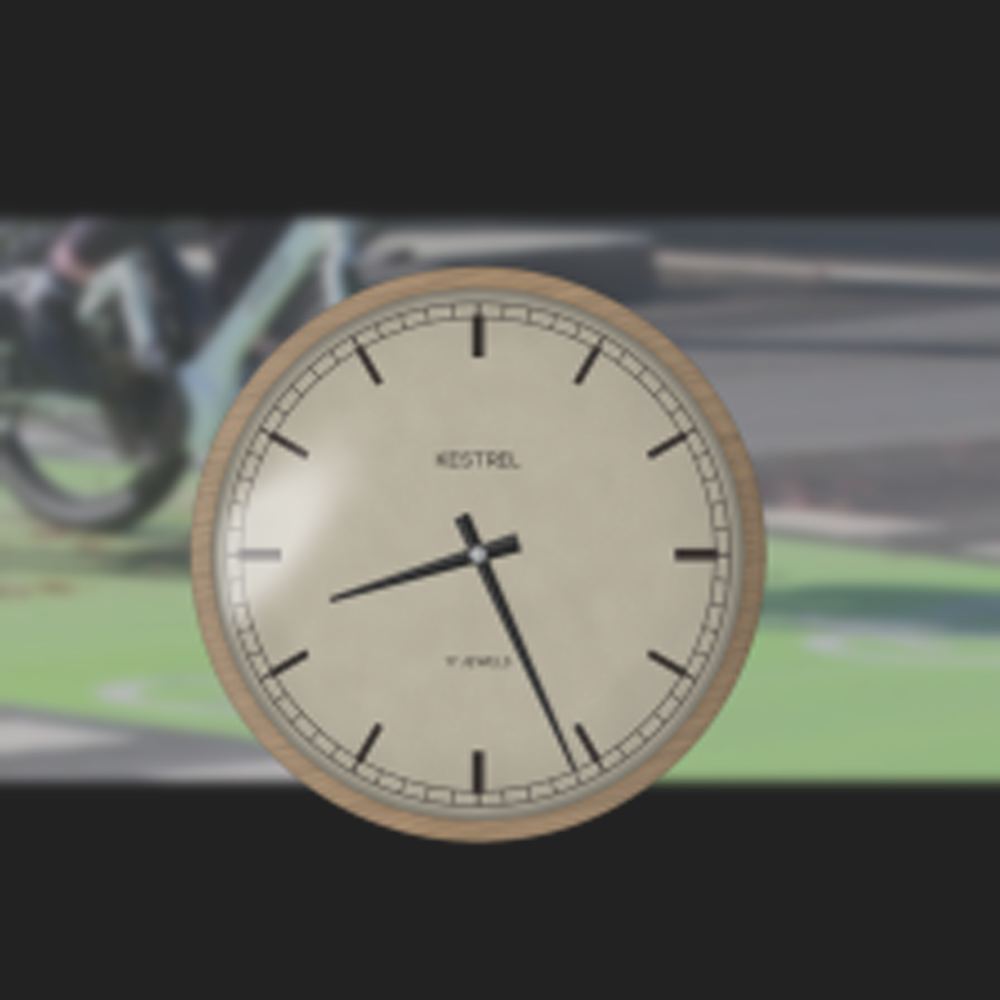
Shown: h=8 m=26
